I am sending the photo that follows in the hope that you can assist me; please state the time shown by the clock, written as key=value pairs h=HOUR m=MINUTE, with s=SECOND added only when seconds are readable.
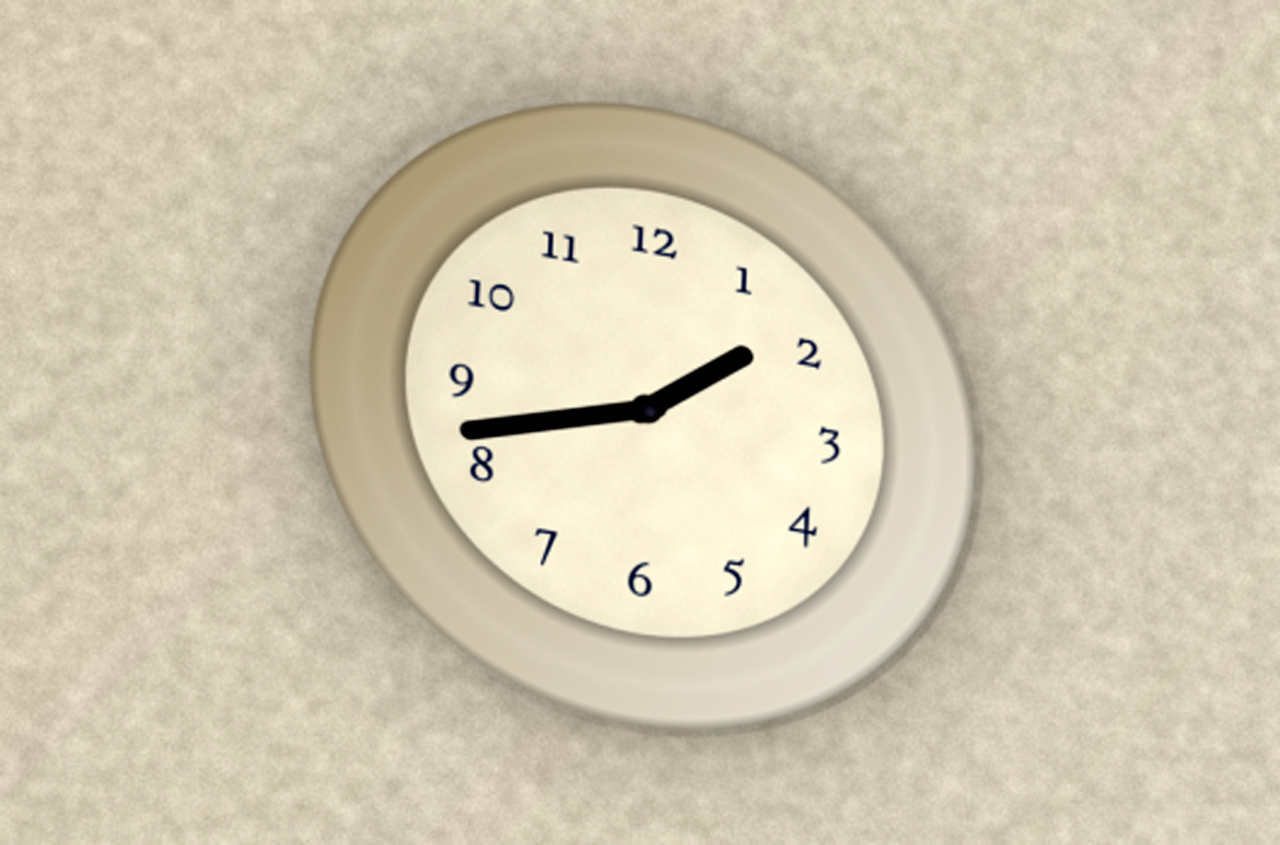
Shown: h=1 m=42
